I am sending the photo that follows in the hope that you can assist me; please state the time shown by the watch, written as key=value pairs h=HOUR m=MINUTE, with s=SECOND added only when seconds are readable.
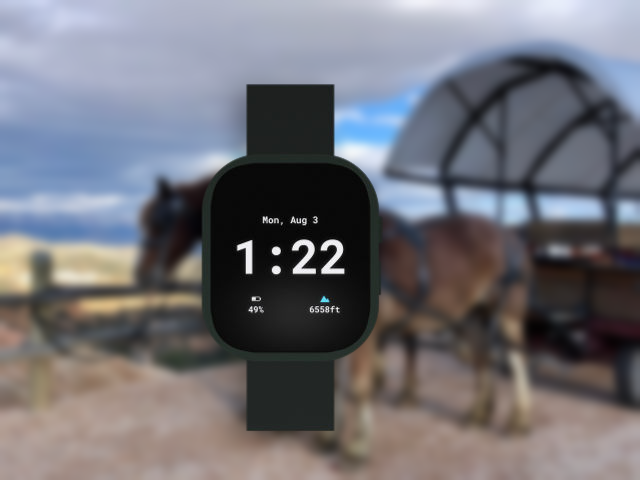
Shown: h=1 m=22
